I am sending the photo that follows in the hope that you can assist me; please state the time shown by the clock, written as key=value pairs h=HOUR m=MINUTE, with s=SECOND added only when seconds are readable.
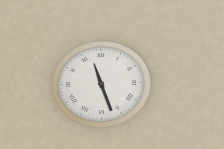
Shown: h=11 m=27
